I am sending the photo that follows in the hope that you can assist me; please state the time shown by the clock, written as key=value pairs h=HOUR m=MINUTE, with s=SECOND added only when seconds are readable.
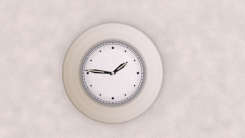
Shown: h=1 m=46
